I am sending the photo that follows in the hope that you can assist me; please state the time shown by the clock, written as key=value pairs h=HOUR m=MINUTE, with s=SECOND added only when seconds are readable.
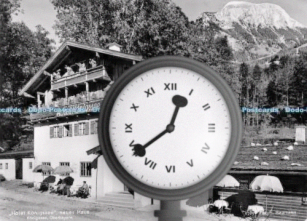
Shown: h=12 m=39
